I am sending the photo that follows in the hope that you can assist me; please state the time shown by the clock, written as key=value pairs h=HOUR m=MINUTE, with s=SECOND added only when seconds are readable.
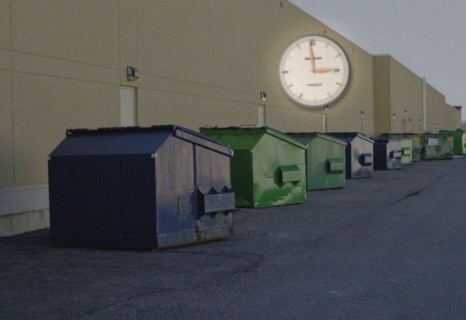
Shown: h=2 m=59
